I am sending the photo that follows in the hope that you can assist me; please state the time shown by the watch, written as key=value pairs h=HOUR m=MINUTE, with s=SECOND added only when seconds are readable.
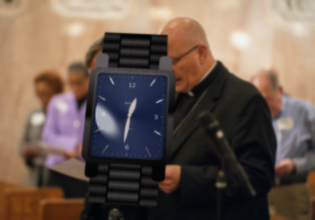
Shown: h=12 m=31
